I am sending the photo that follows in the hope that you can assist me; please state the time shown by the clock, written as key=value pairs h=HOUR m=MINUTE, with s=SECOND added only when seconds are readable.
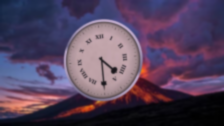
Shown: h=4 m=30
